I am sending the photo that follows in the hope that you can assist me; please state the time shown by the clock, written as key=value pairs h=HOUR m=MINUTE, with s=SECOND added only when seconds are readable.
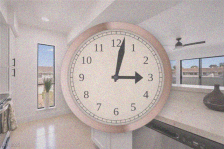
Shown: h=3 m=2
